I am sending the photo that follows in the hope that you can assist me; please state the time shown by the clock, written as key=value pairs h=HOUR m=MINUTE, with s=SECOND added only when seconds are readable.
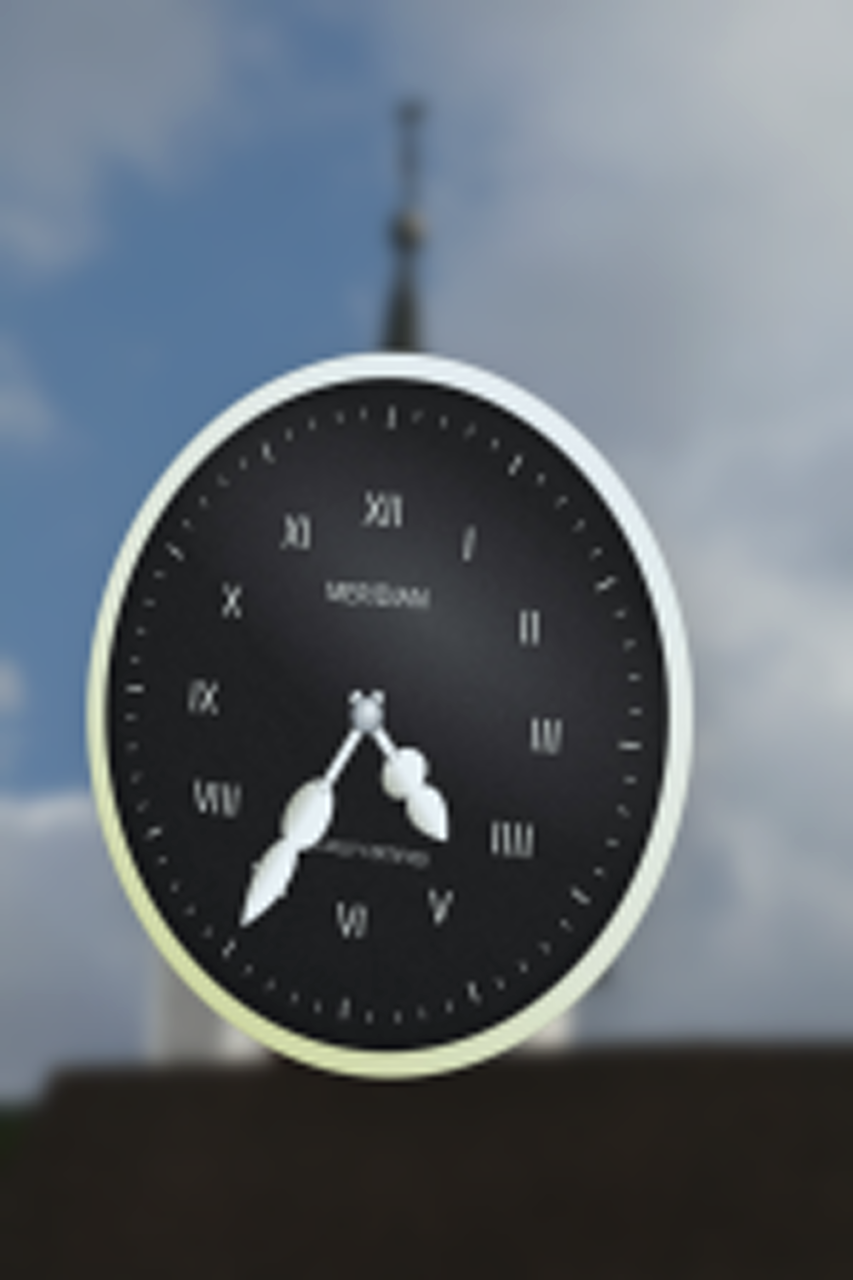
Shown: h=4 m=35
